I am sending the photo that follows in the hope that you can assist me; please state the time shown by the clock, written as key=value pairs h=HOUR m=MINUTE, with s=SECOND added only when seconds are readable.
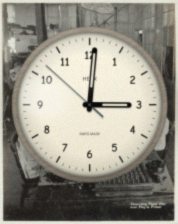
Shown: h=3 m=0 s=52
